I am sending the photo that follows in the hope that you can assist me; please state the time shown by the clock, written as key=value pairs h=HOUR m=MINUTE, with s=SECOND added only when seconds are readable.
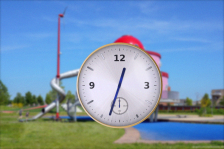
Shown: h=12 m=33
